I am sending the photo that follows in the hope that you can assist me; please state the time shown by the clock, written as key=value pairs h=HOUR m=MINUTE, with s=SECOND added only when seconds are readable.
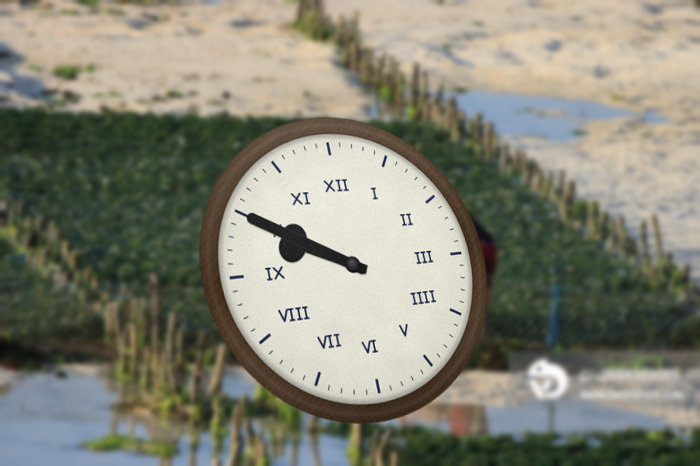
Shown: h=9 m=50
